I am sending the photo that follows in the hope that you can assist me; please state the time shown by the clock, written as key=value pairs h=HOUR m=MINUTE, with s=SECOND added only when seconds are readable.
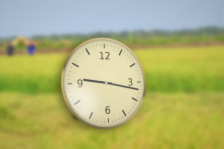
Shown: h=9 m=17
